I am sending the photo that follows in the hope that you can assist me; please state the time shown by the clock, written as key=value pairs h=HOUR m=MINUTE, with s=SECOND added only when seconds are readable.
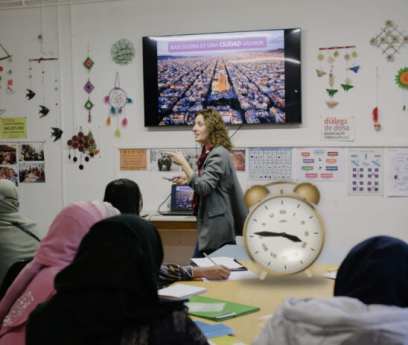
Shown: h=3 m=46
